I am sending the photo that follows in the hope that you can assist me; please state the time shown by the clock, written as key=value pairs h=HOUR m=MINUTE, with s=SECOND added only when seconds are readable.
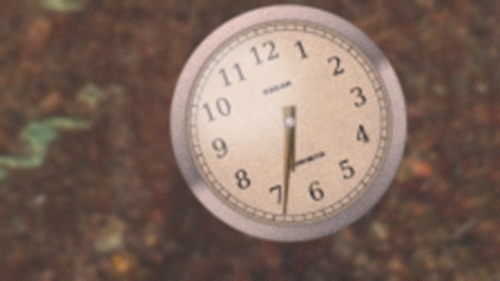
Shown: h=6 m=34
